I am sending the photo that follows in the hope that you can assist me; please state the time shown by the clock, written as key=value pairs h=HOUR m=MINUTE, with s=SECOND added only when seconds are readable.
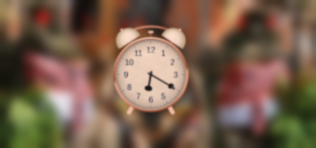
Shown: h=6 m=20
